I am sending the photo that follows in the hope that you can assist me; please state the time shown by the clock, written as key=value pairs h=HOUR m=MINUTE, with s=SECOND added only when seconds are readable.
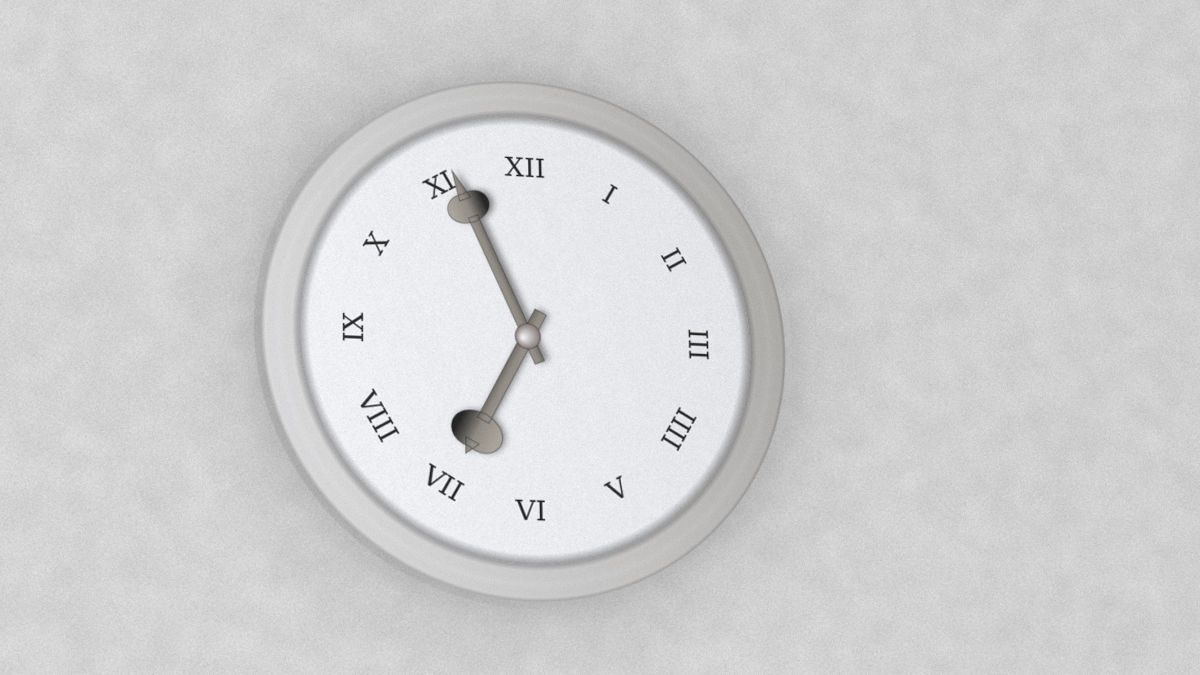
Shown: h=6 m=56
